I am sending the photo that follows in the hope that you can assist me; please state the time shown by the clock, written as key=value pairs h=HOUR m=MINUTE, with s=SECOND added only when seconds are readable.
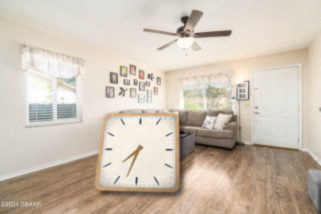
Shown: h=7 m=33
